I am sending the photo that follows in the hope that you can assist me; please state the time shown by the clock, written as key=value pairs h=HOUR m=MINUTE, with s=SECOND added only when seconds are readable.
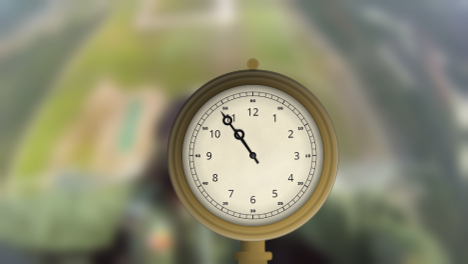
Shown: h=10 m=54
